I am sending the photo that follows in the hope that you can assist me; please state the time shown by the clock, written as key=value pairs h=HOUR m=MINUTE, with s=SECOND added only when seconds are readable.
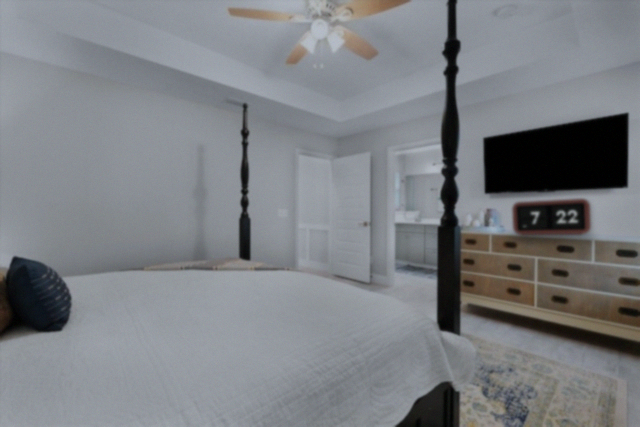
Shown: h=7 m=22
